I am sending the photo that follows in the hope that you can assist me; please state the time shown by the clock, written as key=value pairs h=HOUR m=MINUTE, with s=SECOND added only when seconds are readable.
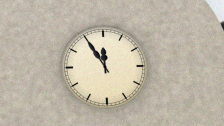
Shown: h=11 m=55
